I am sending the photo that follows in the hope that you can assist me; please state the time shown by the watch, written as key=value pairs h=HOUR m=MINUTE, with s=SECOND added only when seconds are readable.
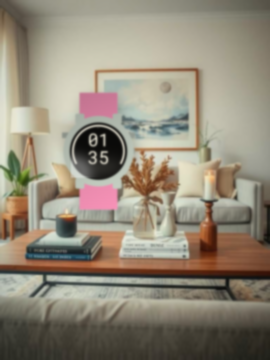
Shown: h=1 m=35
